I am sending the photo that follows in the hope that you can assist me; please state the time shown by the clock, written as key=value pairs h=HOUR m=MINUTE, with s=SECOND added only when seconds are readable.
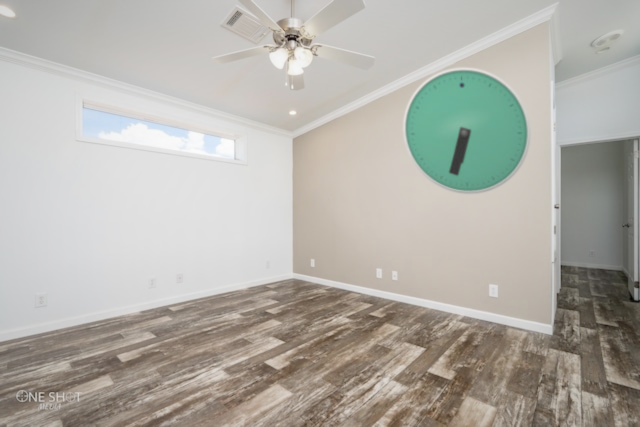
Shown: h=6 m=33
